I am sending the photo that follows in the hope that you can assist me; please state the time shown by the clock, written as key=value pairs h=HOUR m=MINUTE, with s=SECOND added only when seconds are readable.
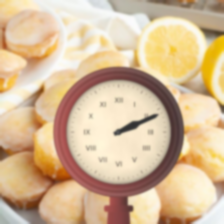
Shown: h=2 m=11
